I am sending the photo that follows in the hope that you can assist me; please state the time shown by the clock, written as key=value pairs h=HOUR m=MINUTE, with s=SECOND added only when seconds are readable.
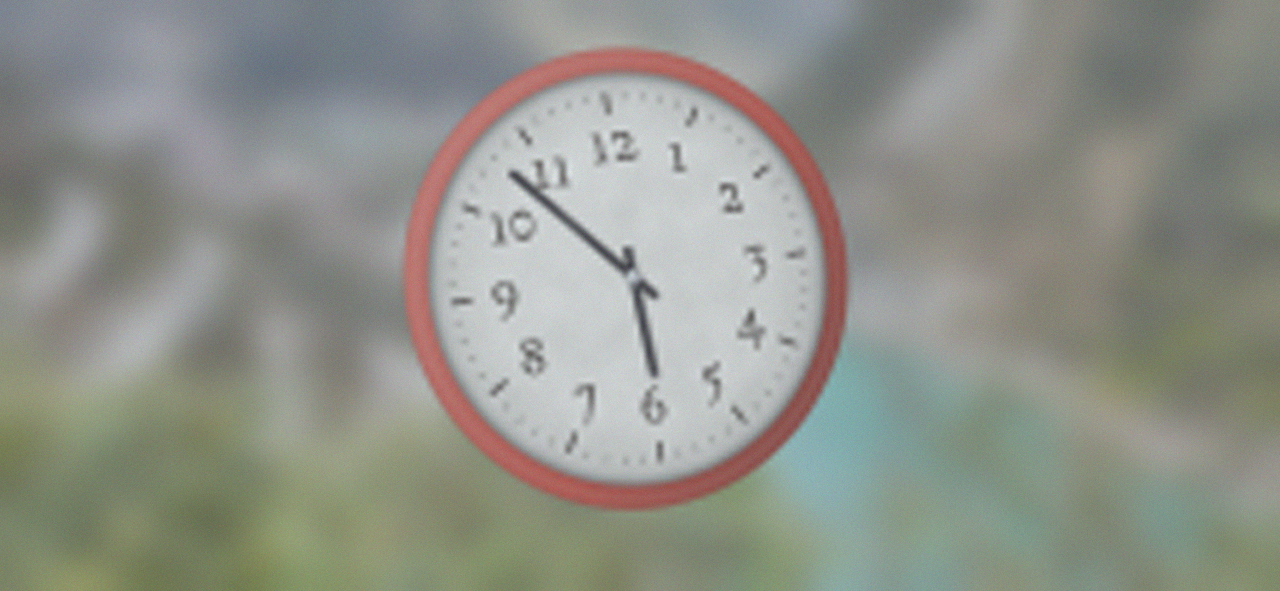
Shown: h=5 m=53
